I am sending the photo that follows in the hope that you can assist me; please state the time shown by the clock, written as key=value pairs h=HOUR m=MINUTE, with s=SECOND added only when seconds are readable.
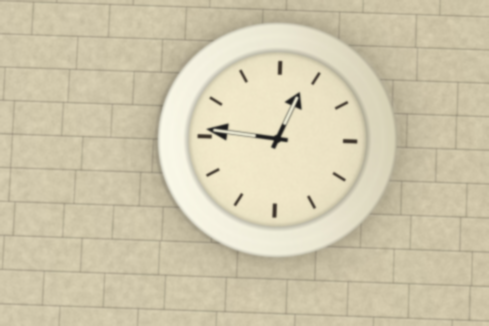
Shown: h=12 m=46
